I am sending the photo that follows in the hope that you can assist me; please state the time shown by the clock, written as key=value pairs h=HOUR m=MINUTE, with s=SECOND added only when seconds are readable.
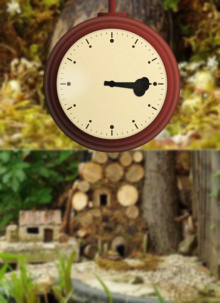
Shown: h=3 m=15
